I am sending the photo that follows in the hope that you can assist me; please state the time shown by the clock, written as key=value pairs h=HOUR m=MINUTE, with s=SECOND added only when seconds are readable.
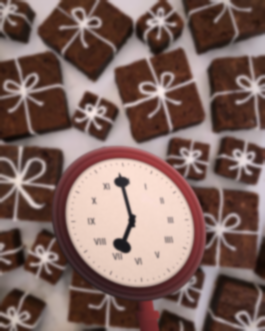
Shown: h=6 m=59
